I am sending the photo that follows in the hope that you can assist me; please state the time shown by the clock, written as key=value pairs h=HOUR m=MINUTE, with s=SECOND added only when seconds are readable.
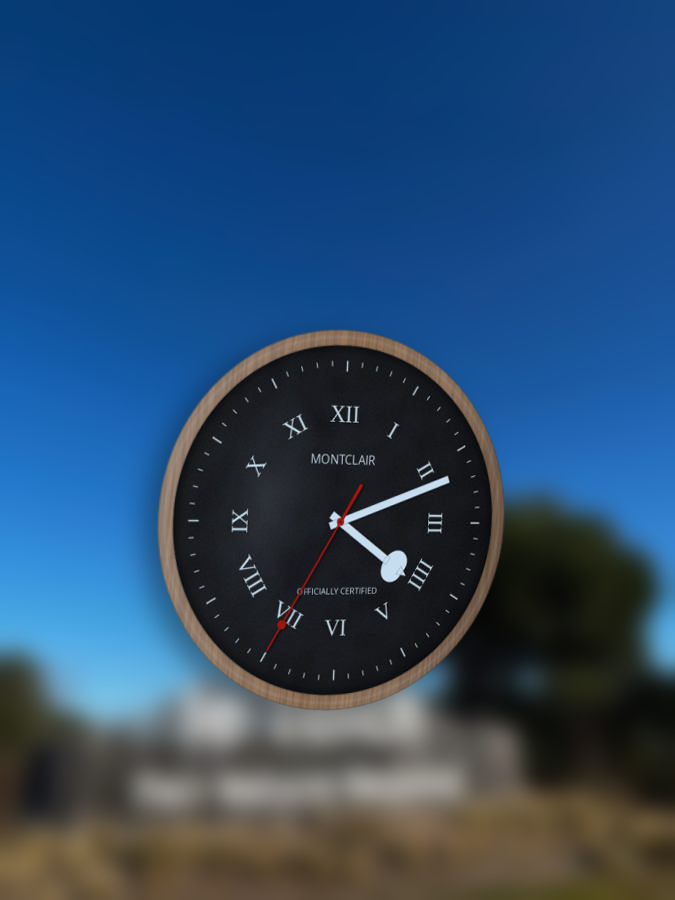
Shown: h=4 m=11 s=35
